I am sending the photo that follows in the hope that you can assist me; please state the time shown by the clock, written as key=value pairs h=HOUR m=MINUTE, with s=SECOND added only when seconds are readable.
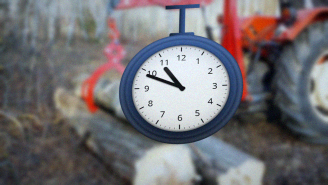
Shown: h=10 m=49
